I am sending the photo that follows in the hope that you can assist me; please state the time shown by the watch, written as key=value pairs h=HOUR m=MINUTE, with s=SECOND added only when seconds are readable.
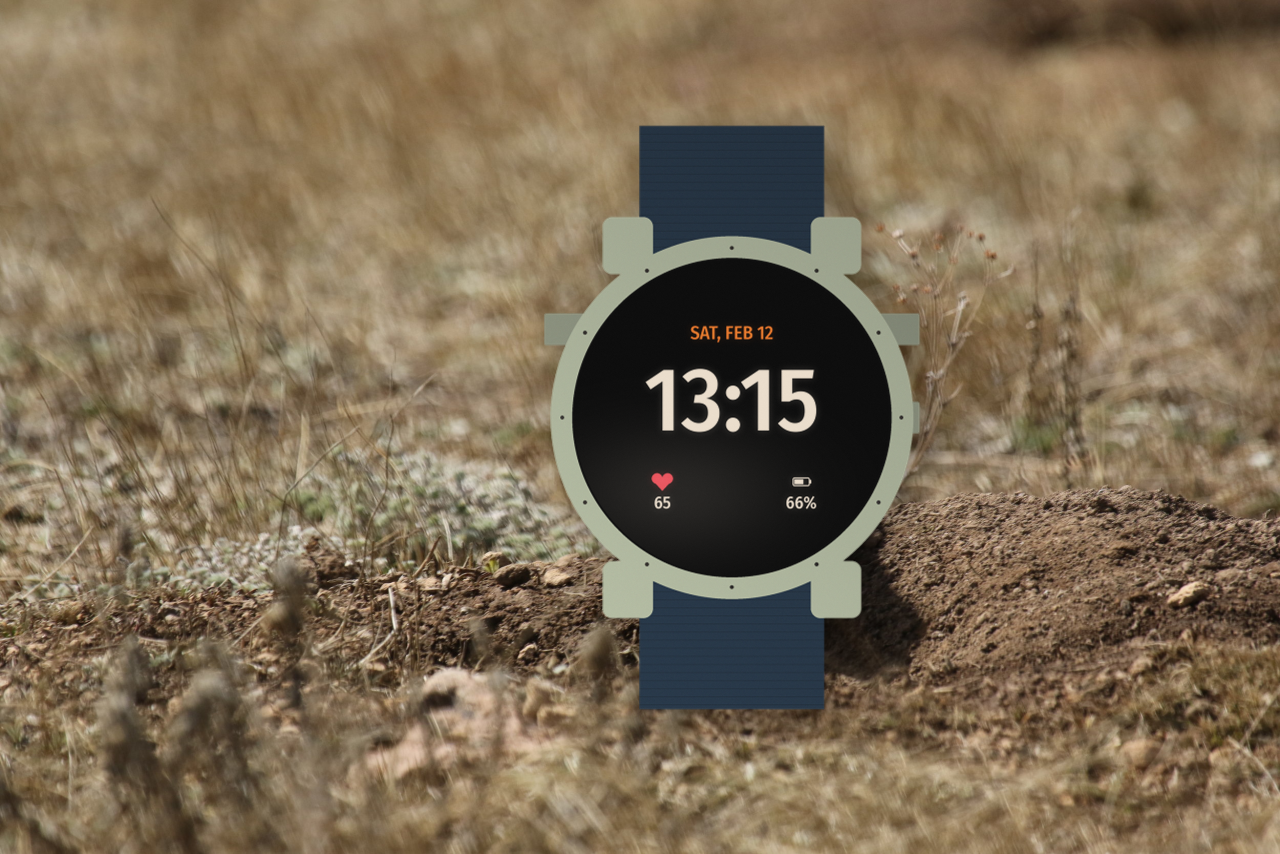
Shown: h=13 m=15
